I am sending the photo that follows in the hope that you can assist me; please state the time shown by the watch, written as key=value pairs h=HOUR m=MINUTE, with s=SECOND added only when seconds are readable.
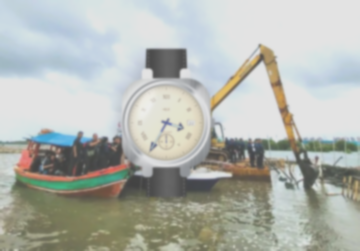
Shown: h=3 m=35
